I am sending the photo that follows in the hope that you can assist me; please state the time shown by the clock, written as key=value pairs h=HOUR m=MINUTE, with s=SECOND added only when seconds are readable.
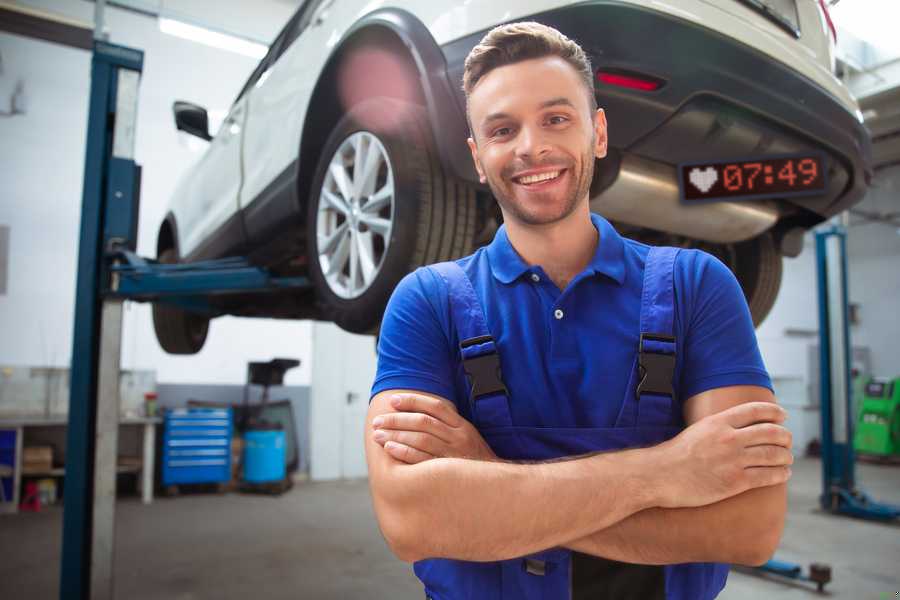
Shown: h=7 m=49
